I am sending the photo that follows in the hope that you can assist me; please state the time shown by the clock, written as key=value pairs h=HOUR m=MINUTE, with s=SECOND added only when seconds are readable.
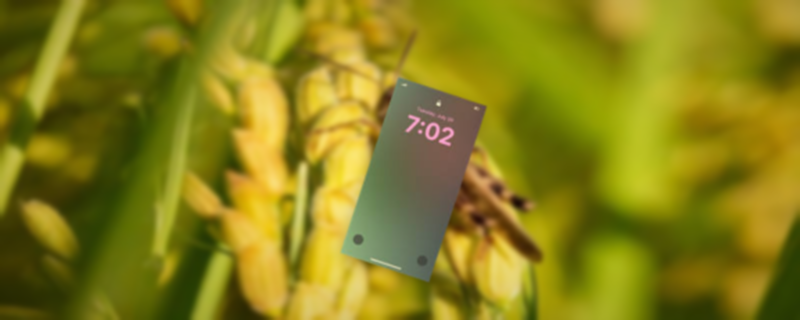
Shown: h=7 m=2
